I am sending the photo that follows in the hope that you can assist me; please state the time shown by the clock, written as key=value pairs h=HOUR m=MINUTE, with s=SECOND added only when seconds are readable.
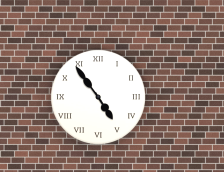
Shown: h=4 m=54
